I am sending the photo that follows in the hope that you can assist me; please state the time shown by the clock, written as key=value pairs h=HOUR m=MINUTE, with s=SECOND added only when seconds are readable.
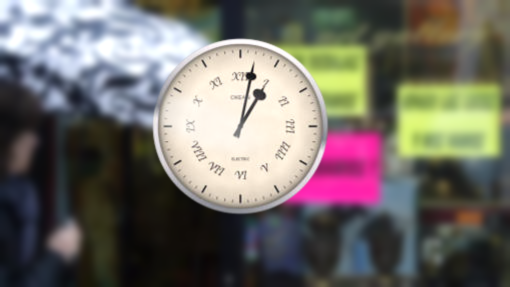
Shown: h=1 m=2
